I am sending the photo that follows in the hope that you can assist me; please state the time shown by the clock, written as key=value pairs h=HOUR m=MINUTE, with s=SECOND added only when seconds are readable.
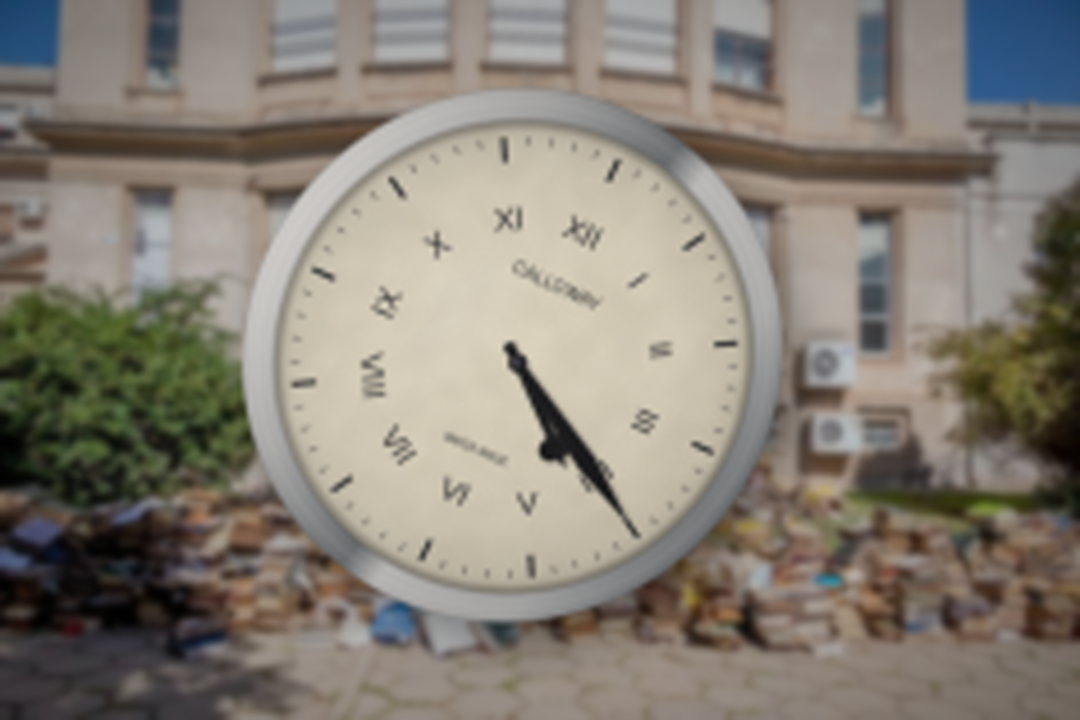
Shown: h=4 m=20
